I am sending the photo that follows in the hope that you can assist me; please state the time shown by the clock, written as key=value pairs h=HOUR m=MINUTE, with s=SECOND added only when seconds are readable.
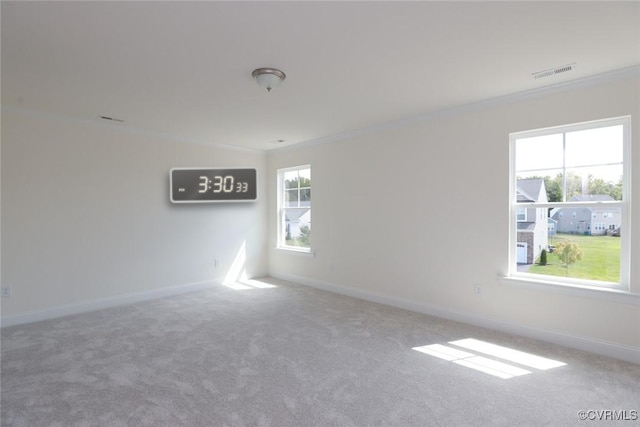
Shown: h=3 m=30
